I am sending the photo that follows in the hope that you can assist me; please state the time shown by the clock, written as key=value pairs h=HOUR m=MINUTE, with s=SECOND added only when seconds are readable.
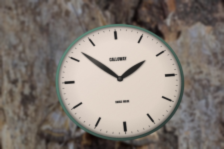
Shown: h=1 m=52
